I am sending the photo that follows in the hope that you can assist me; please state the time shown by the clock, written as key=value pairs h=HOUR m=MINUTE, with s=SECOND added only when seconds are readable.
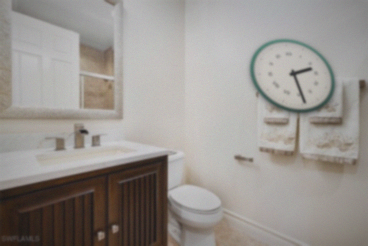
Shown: h=2 m=29
